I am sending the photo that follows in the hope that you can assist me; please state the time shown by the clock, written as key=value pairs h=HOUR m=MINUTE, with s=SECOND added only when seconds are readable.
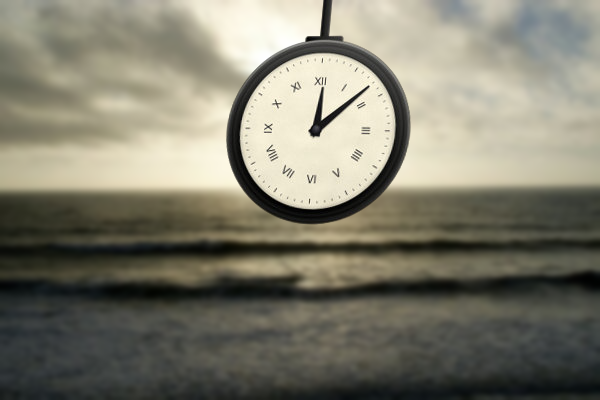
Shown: h=12 m=8
